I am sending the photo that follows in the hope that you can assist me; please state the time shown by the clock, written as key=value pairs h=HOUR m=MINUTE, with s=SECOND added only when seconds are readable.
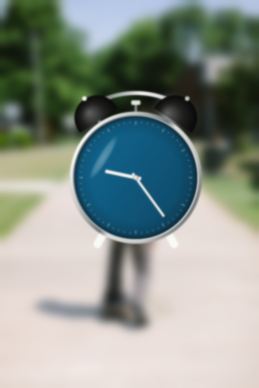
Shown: h=9 m=24
